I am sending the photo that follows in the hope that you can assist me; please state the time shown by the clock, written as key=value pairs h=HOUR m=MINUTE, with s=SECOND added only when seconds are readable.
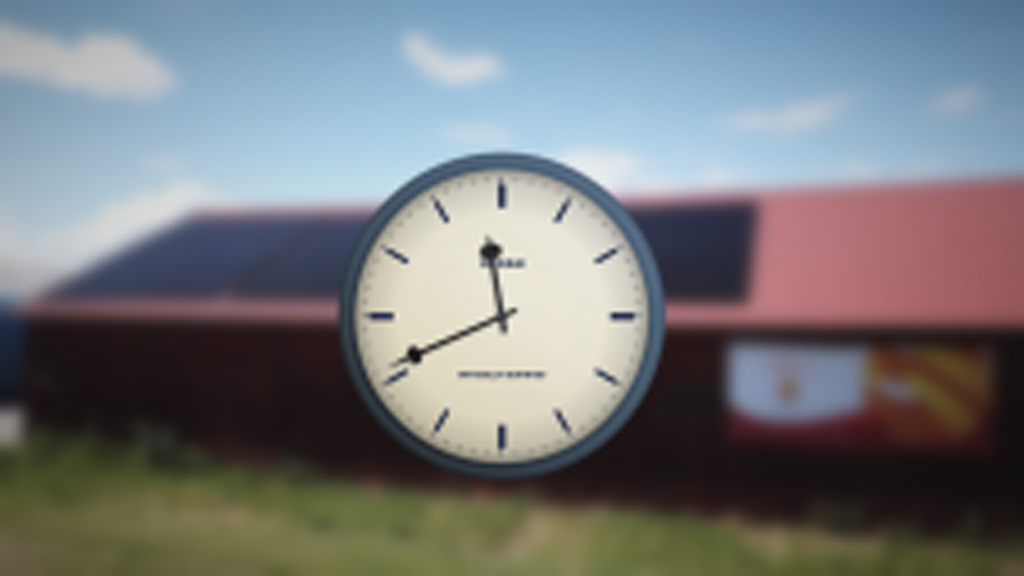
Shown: h=11 m=41
